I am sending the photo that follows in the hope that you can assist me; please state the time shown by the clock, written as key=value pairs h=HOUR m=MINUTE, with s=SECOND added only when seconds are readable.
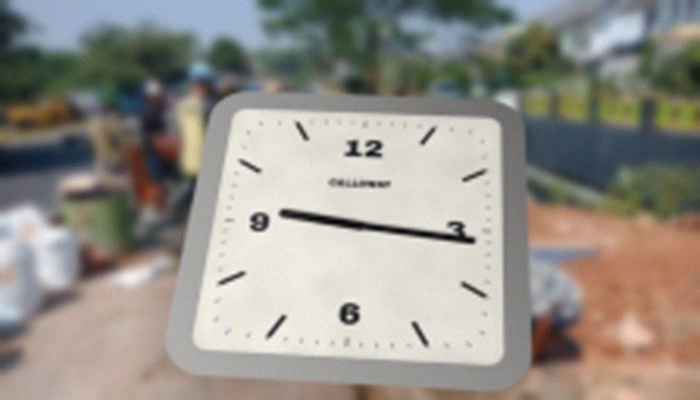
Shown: h=9 m=16
